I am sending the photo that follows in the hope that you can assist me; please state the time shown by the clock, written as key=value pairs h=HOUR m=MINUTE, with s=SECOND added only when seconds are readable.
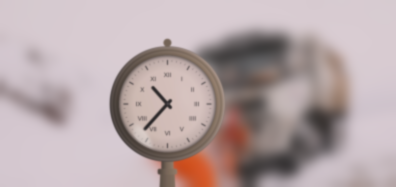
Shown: h=10 m=37
